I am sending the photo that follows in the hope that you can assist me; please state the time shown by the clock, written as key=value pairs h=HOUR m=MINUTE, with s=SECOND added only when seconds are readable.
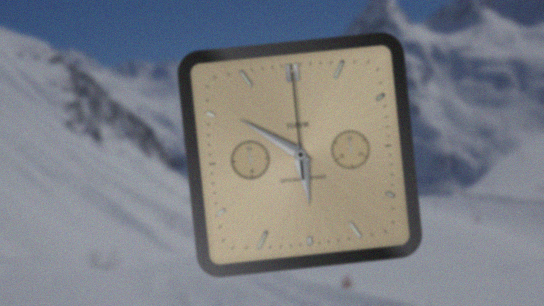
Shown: h=5 m=51
